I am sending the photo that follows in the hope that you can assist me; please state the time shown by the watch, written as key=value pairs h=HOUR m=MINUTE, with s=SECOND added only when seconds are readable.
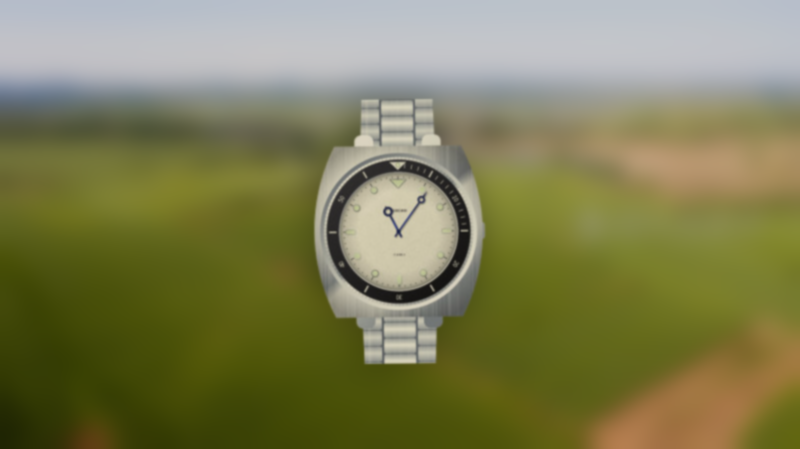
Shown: h=11 m=6
